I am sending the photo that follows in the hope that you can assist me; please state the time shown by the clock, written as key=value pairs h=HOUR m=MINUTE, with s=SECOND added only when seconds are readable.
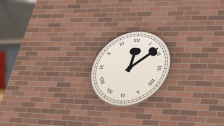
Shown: h=12 m=8
